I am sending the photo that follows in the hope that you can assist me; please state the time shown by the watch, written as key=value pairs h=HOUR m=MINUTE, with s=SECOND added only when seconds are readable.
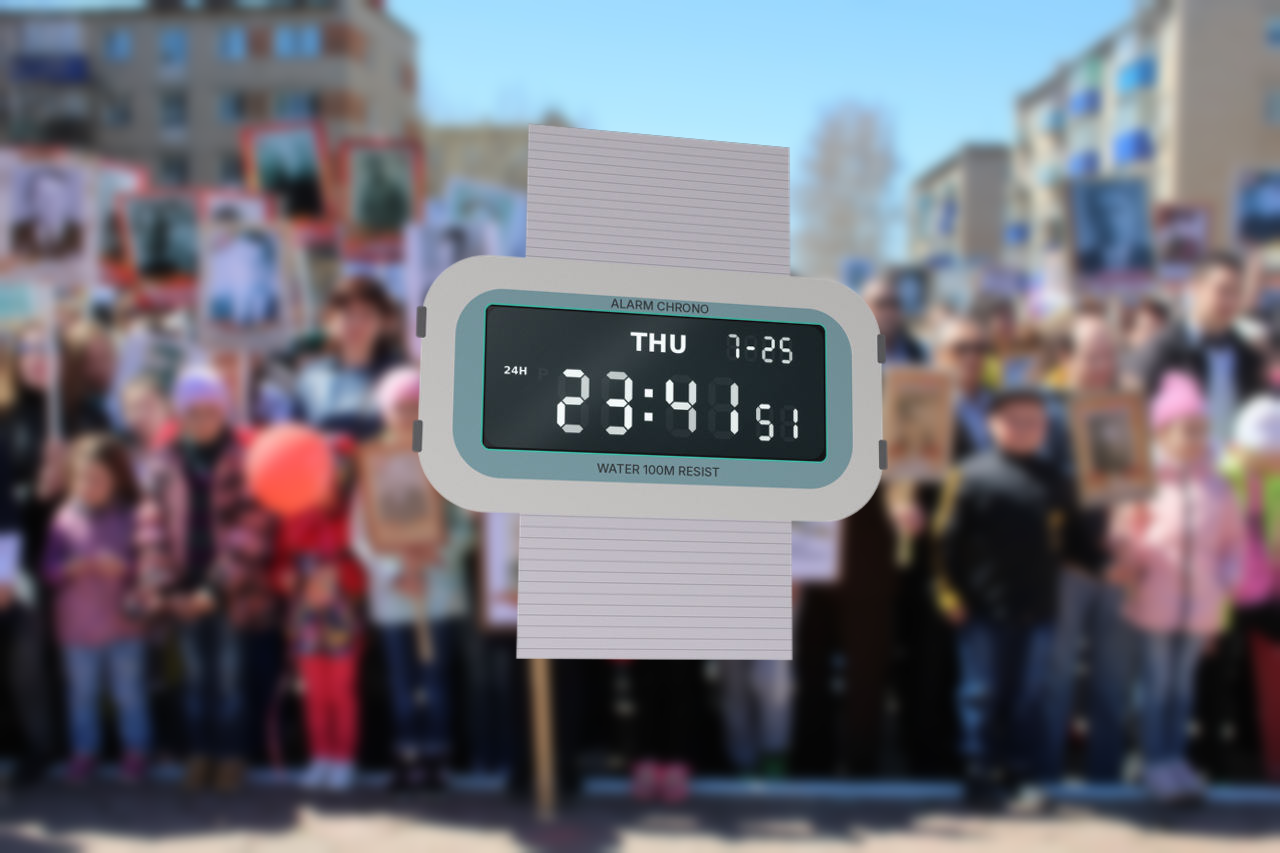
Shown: h=23 m=41 s=51
